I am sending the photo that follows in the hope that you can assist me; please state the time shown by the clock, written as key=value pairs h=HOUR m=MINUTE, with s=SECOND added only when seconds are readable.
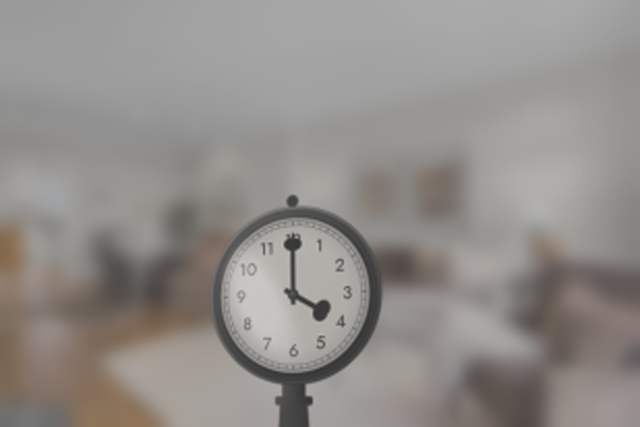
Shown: h=4 m=0
